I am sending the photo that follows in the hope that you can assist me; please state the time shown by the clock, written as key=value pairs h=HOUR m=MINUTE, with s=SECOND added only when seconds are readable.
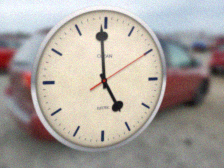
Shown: h=4 m=59 s=10
